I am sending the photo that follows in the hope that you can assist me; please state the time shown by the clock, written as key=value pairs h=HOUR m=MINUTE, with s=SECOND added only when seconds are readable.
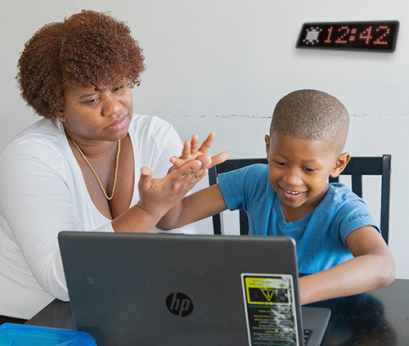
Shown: h=12 m=42
